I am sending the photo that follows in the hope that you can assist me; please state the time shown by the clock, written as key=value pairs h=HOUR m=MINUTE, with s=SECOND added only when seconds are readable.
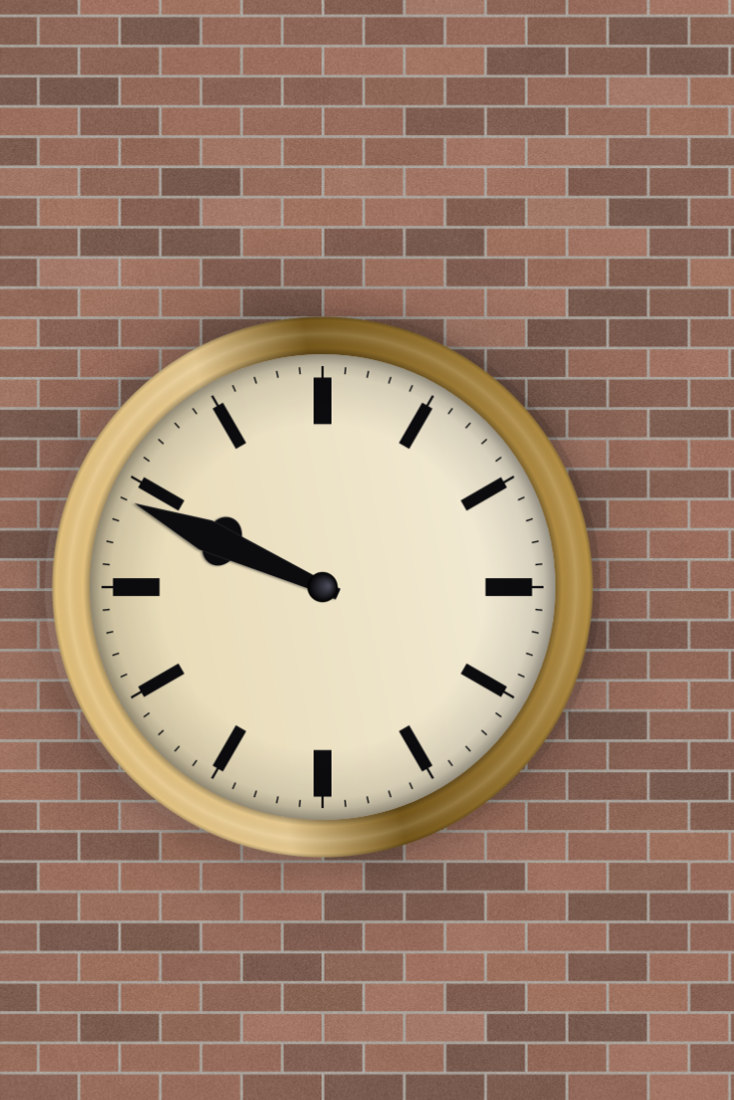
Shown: h=9 m=49
